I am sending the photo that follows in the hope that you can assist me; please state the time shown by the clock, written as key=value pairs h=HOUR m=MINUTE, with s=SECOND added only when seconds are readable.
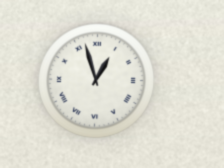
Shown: h=12 m=57
